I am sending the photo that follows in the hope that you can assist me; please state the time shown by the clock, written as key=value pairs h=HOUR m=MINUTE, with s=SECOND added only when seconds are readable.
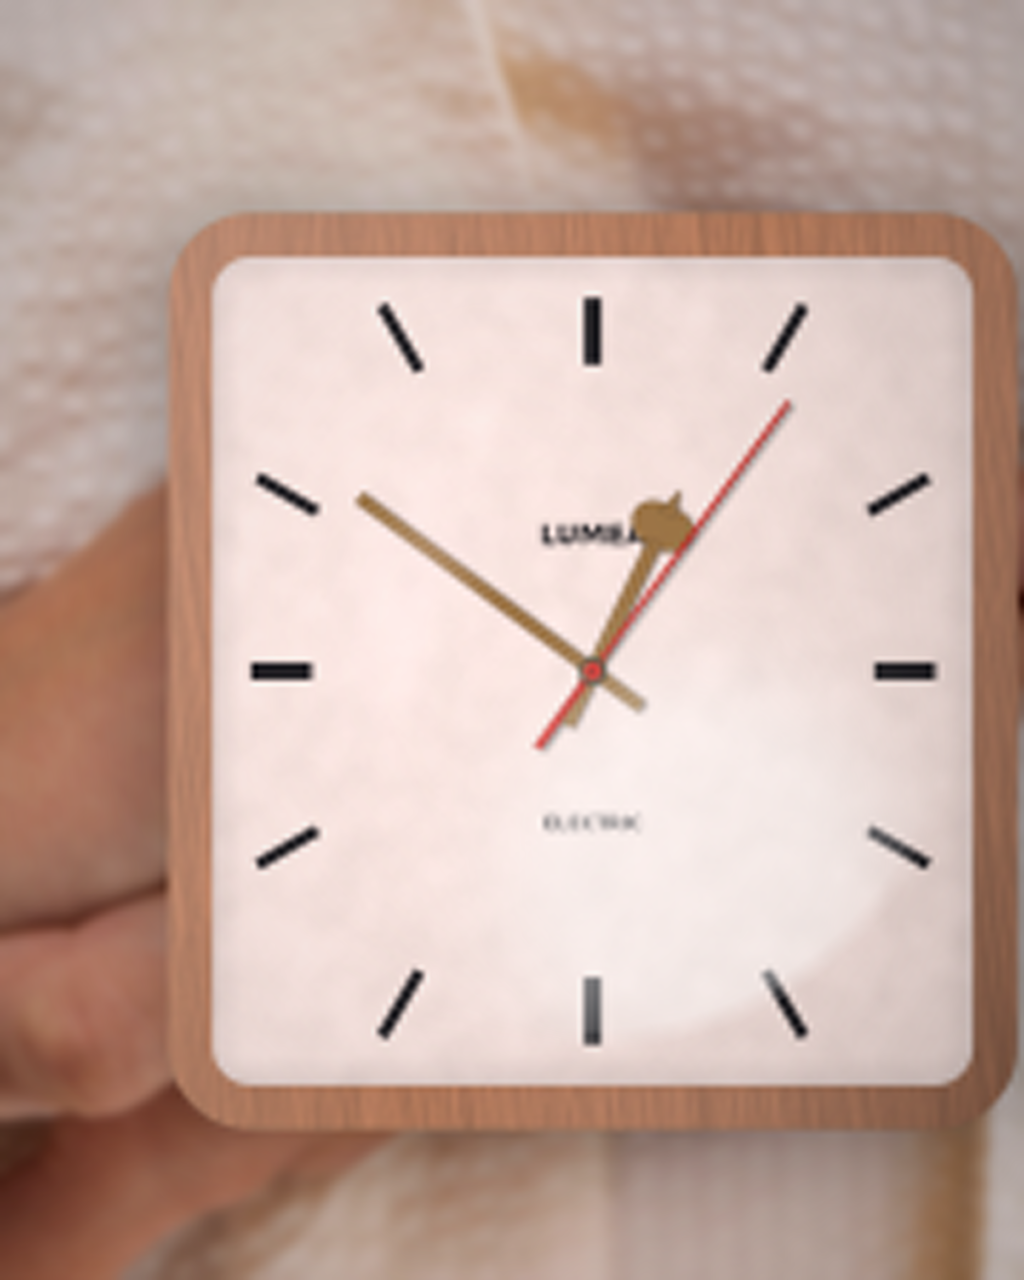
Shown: h=12 m=51 s=6
